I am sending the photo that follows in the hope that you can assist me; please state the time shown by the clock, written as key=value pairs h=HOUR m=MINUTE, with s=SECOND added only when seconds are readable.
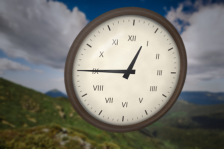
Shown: h=12 m=45
